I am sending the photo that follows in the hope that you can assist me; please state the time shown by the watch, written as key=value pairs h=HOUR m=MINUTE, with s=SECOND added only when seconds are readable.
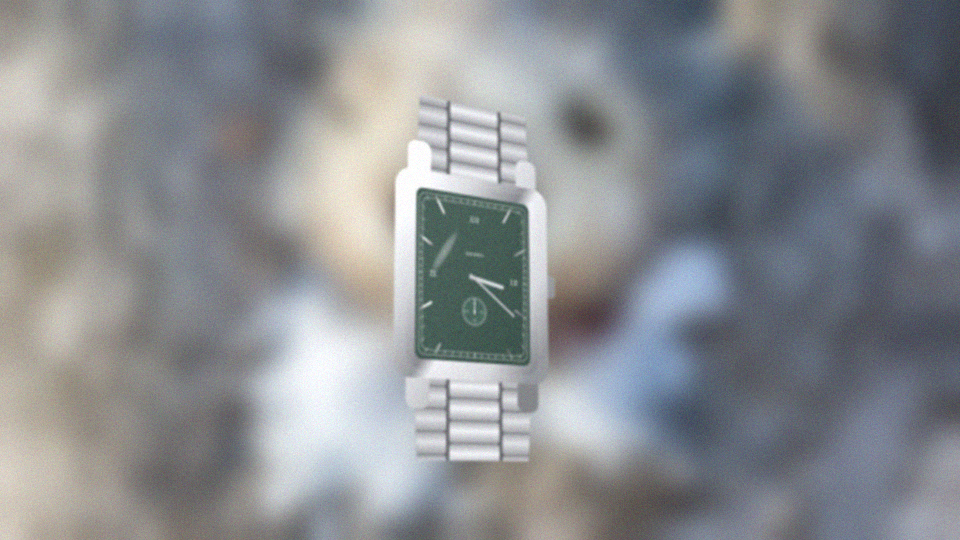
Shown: h=3 m=21
